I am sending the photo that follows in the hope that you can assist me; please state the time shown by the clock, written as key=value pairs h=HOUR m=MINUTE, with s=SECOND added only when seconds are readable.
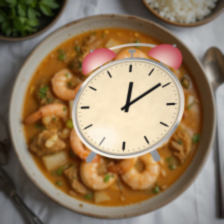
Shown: h=12 m=9
